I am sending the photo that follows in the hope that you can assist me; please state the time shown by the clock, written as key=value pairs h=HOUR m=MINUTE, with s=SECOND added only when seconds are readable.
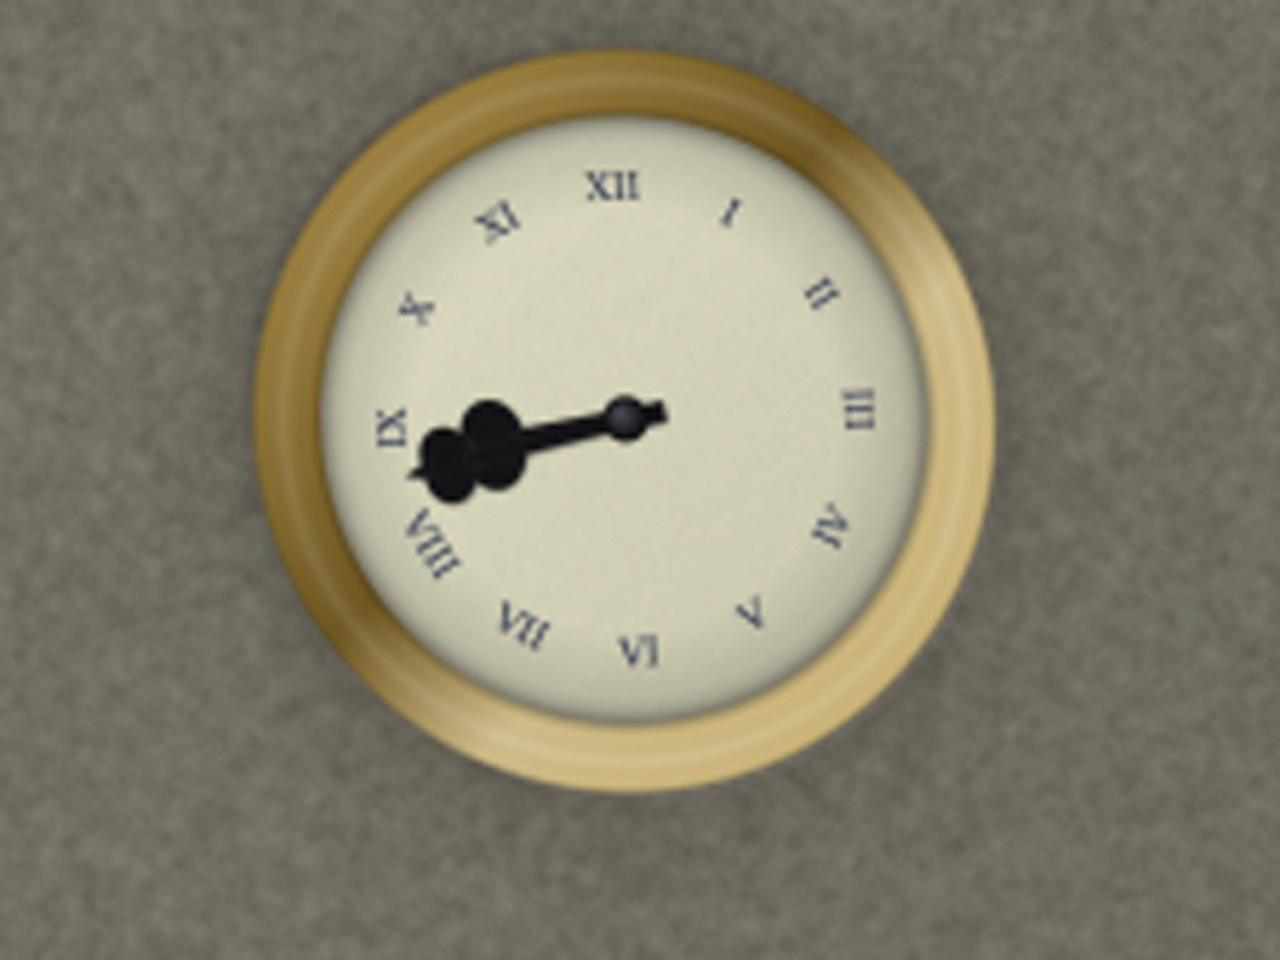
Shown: h=8 m=43
